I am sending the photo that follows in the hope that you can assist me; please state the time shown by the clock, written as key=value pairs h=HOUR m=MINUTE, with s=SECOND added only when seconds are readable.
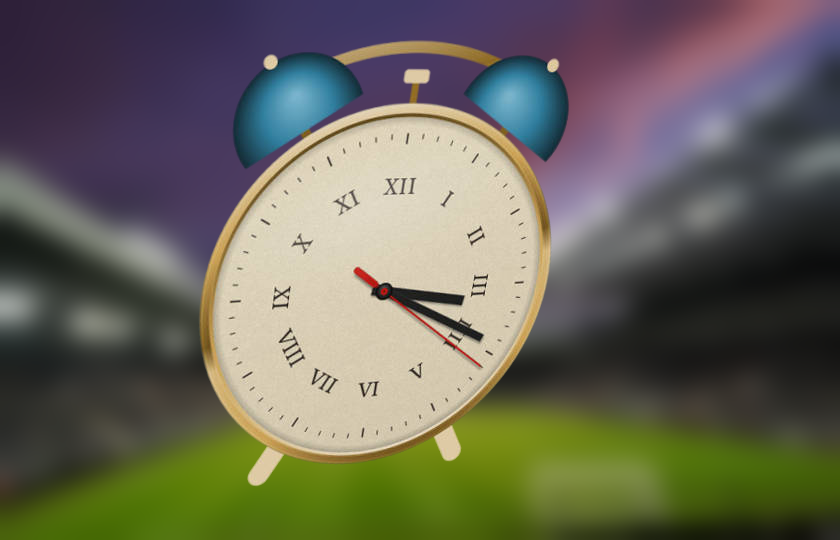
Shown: h=3 m=19 s=21
